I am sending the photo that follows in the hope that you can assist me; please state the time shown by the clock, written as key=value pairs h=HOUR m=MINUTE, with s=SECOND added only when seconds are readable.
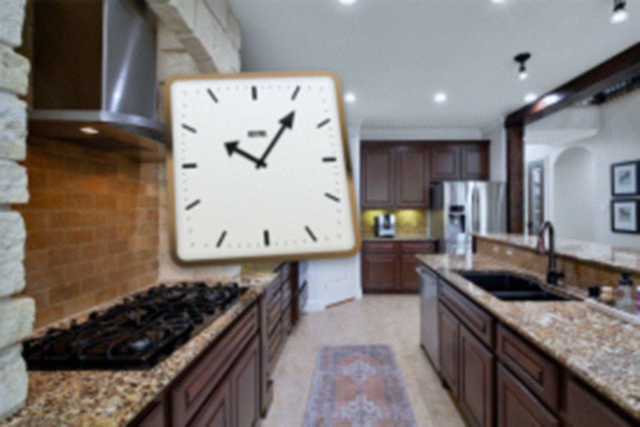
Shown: h=10 m=6
